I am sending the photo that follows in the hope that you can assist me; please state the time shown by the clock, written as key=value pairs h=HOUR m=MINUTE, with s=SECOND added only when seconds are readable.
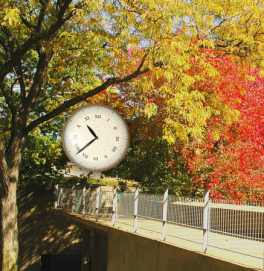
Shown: h=10 m=38
